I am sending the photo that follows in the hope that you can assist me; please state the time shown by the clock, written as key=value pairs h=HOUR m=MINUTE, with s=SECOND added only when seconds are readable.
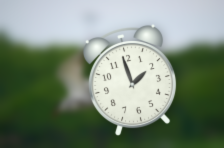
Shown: h=1 m=59
